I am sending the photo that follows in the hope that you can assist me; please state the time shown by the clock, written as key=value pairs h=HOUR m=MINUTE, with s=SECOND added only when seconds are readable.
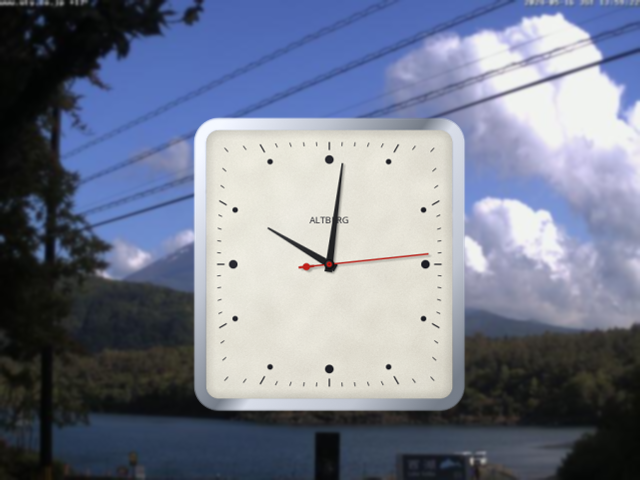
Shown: h=10 m=1 s=14
